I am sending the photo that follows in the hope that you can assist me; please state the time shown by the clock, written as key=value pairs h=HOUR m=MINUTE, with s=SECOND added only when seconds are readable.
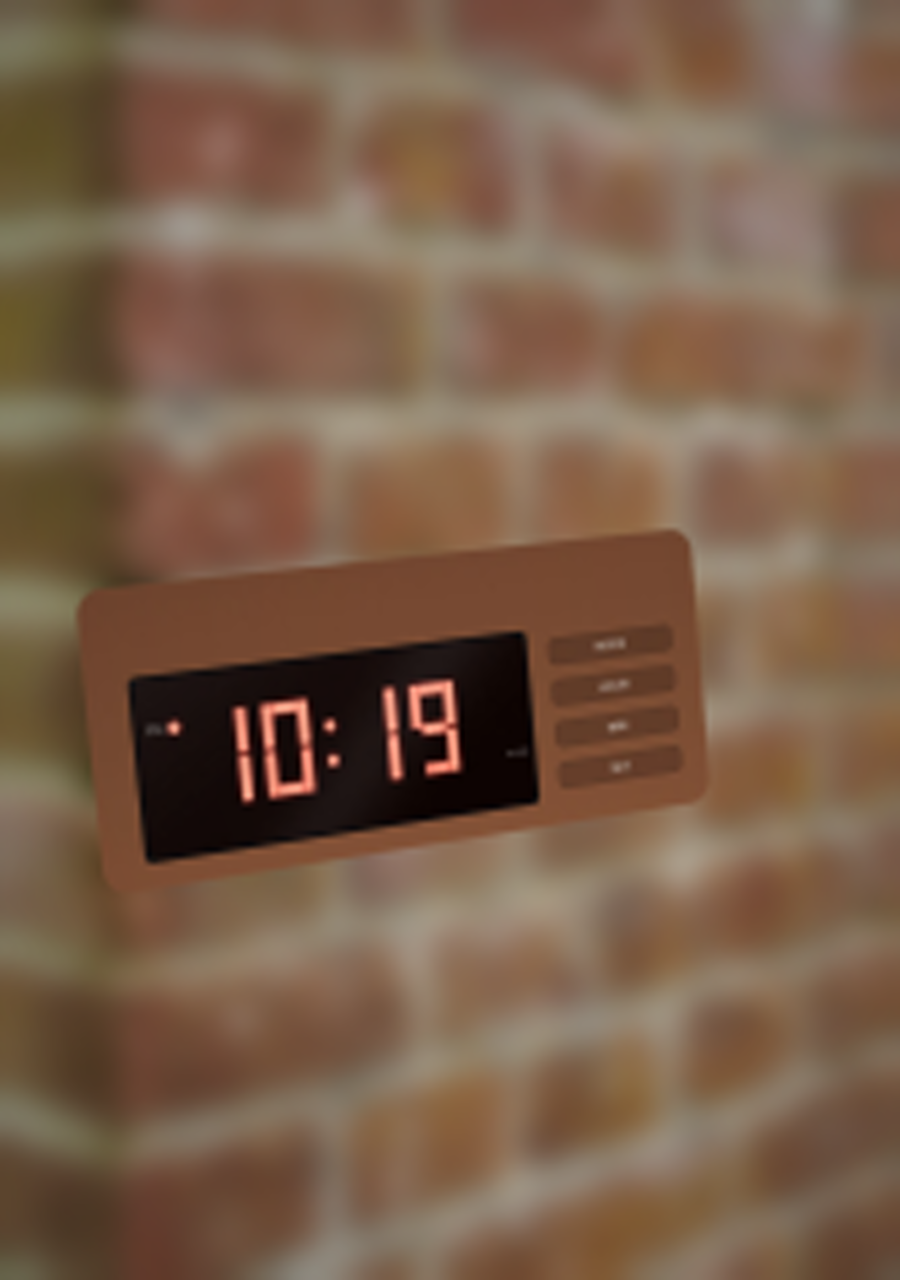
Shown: h=10 m=19
